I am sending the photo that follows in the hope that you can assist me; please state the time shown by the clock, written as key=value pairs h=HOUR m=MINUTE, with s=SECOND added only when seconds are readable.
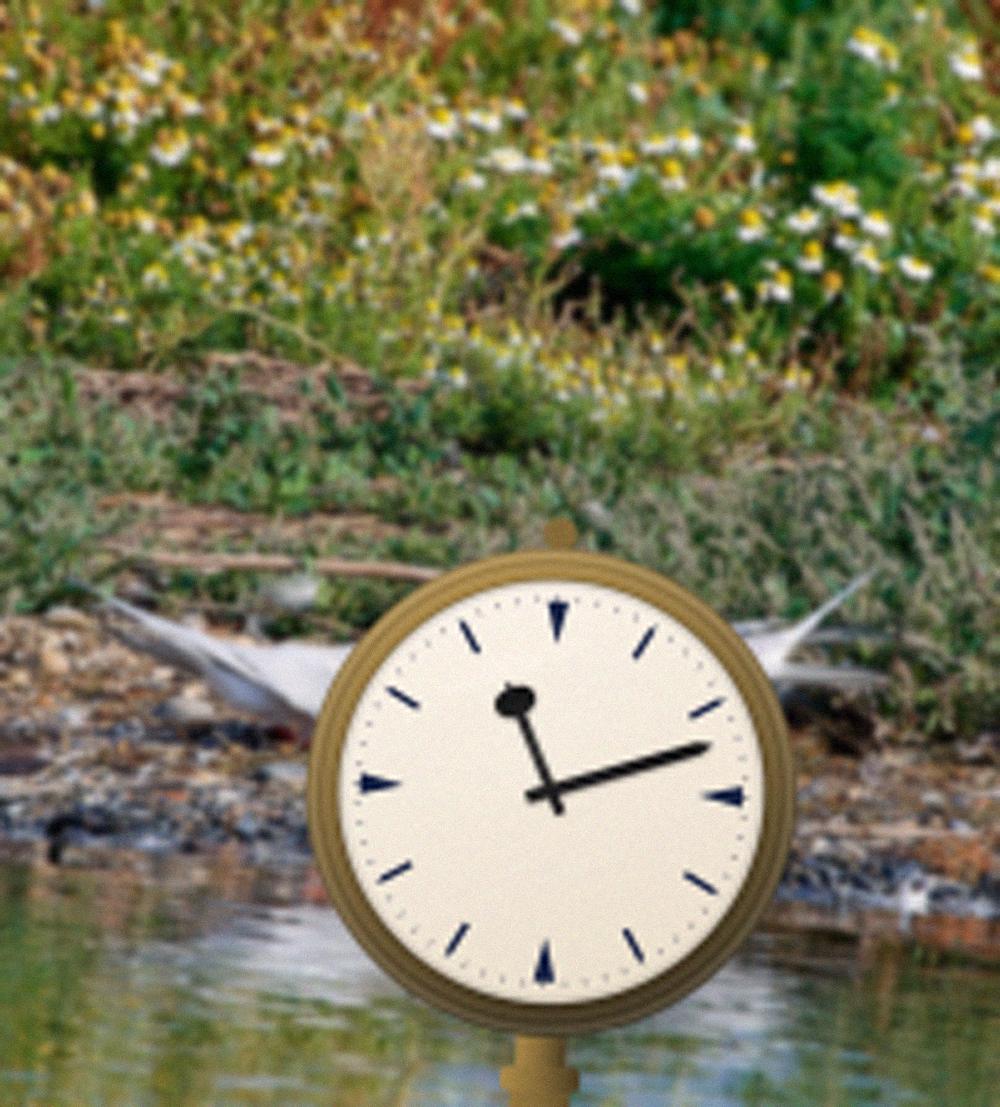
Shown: h=11 m=12
